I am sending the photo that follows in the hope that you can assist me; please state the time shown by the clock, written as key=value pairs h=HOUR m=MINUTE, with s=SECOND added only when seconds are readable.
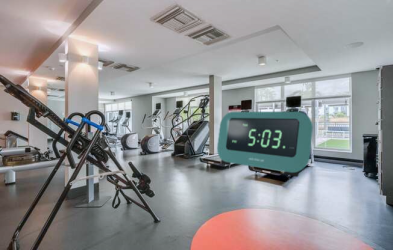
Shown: h=5 m=3
